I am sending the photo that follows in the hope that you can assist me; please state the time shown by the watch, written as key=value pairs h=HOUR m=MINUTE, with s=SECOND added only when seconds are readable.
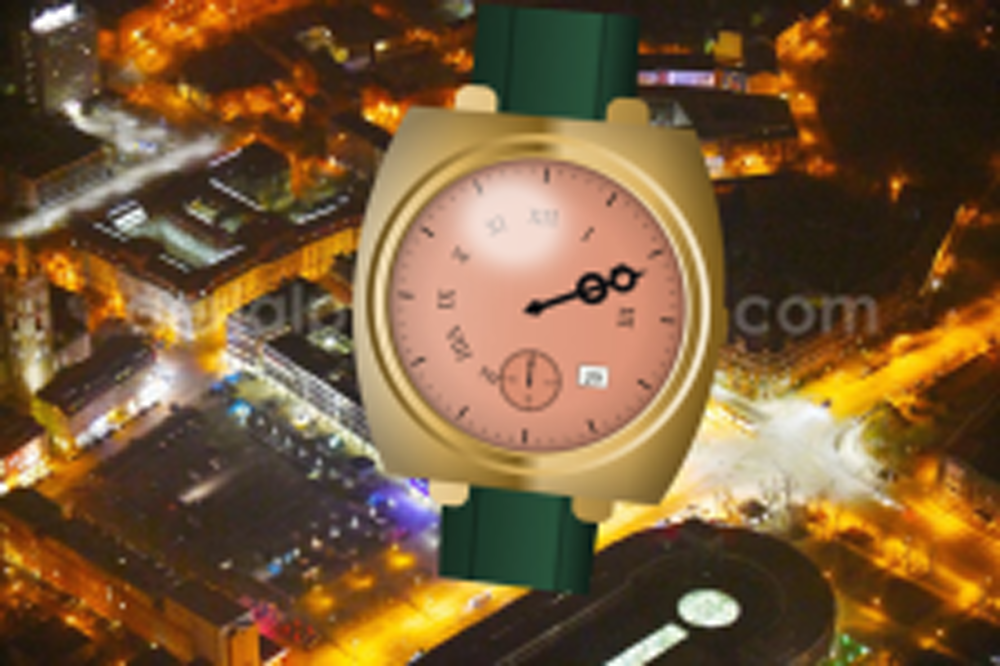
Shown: h=2 m=11
